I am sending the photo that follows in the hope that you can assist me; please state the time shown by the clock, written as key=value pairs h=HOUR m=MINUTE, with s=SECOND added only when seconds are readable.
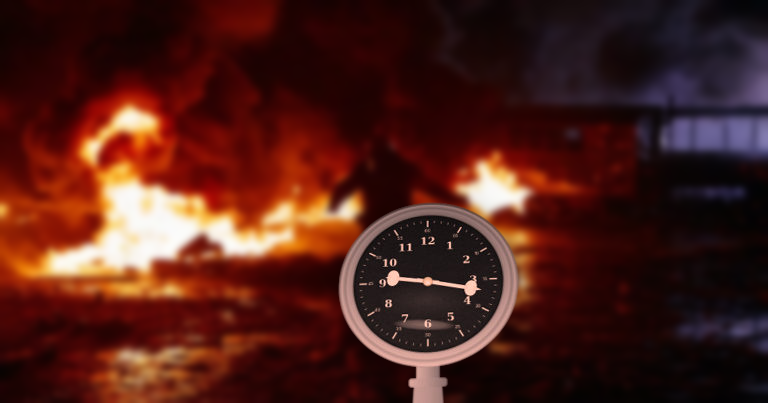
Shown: h=9 m=17
